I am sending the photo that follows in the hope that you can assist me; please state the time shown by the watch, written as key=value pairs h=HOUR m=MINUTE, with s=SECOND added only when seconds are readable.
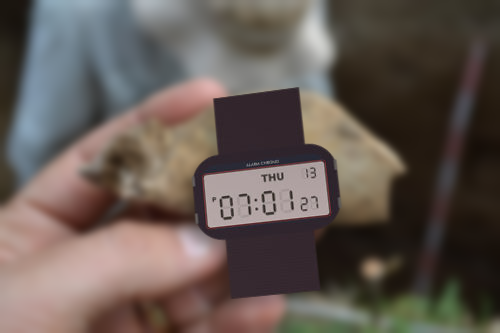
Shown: h=7 m=1 s=27
